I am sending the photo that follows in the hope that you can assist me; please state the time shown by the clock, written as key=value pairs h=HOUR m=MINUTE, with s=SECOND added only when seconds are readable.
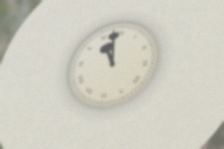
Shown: h=10 m=58
